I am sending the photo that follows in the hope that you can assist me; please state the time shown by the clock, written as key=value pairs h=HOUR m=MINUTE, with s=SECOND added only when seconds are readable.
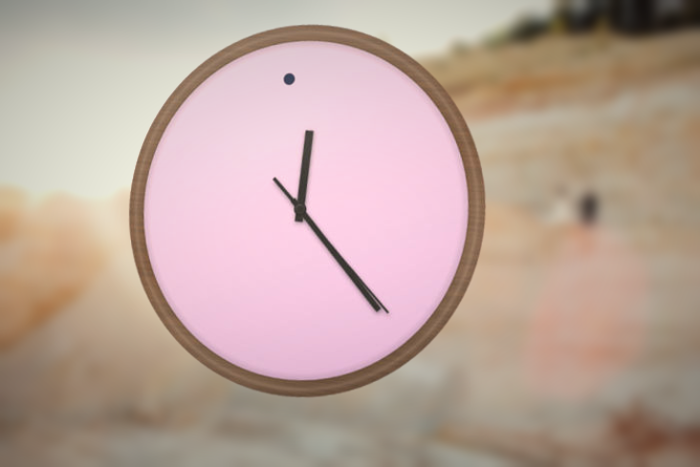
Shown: h=12 m=24 s=24
